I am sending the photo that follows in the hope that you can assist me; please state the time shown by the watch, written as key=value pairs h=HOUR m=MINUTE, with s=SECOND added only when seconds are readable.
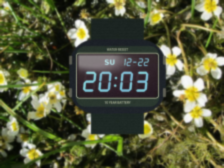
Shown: h=20 m=3
